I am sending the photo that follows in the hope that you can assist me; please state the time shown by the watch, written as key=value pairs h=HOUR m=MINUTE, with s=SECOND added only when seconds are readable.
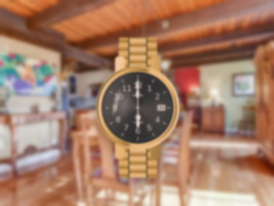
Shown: h=6 m=0
